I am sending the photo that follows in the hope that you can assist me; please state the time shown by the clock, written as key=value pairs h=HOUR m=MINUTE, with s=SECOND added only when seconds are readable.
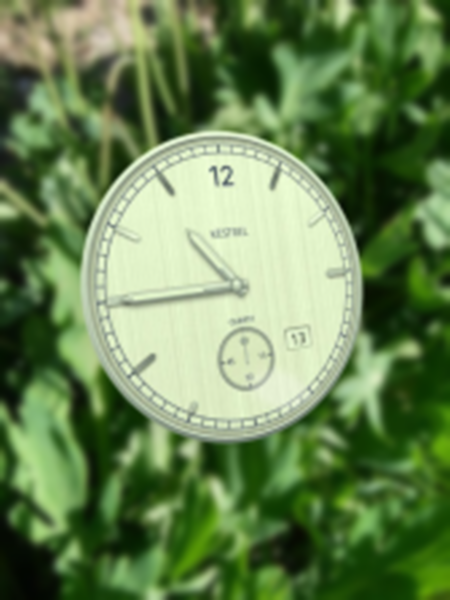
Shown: h=10 m=45
